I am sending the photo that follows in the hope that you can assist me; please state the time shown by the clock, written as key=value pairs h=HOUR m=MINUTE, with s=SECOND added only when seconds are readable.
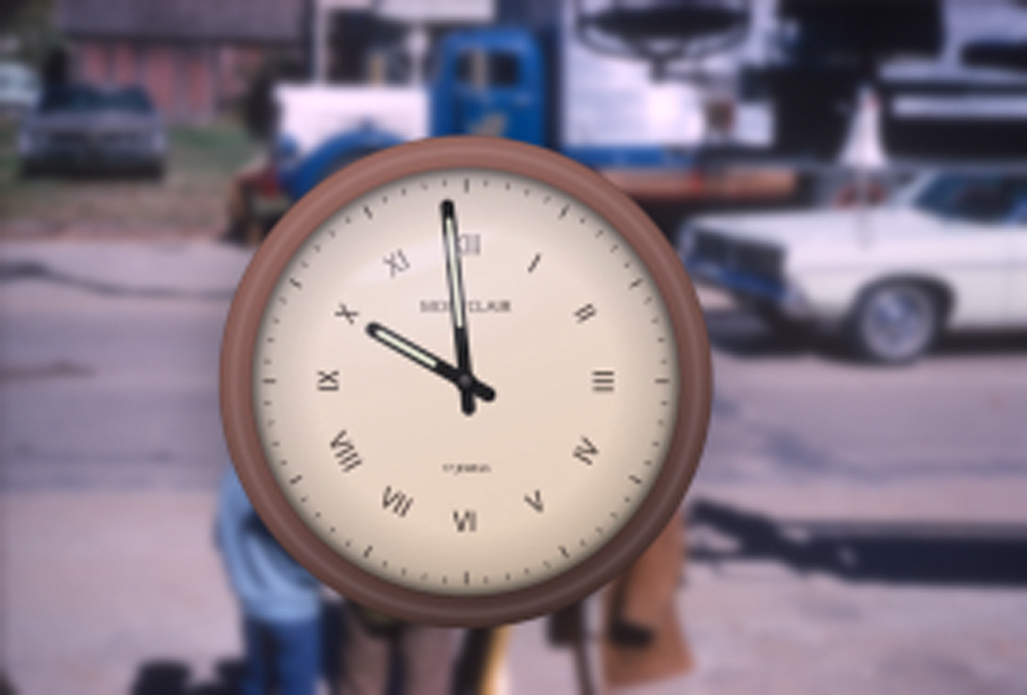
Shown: h=9 m=59
